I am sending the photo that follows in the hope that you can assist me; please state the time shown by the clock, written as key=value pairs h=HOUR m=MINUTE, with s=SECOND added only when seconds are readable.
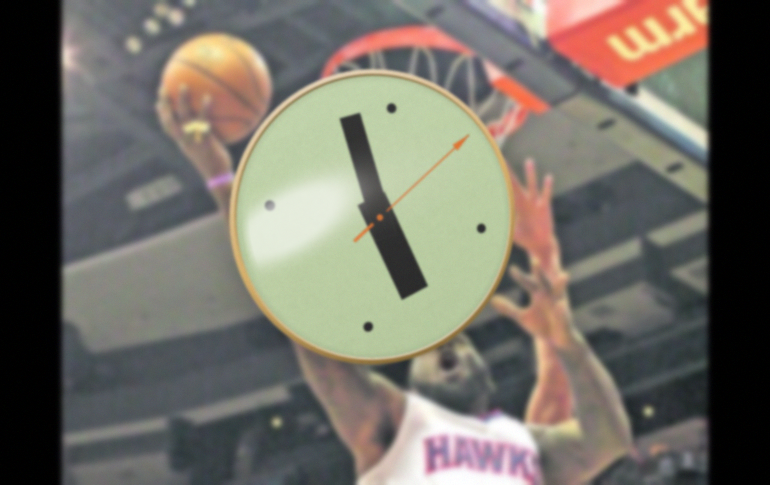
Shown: h=4 m=56 s=7
